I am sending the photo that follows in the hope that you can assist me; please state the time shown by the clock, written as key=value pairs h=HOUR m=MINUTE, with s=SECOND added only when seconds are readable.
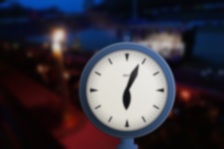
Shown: h=6 m=4
